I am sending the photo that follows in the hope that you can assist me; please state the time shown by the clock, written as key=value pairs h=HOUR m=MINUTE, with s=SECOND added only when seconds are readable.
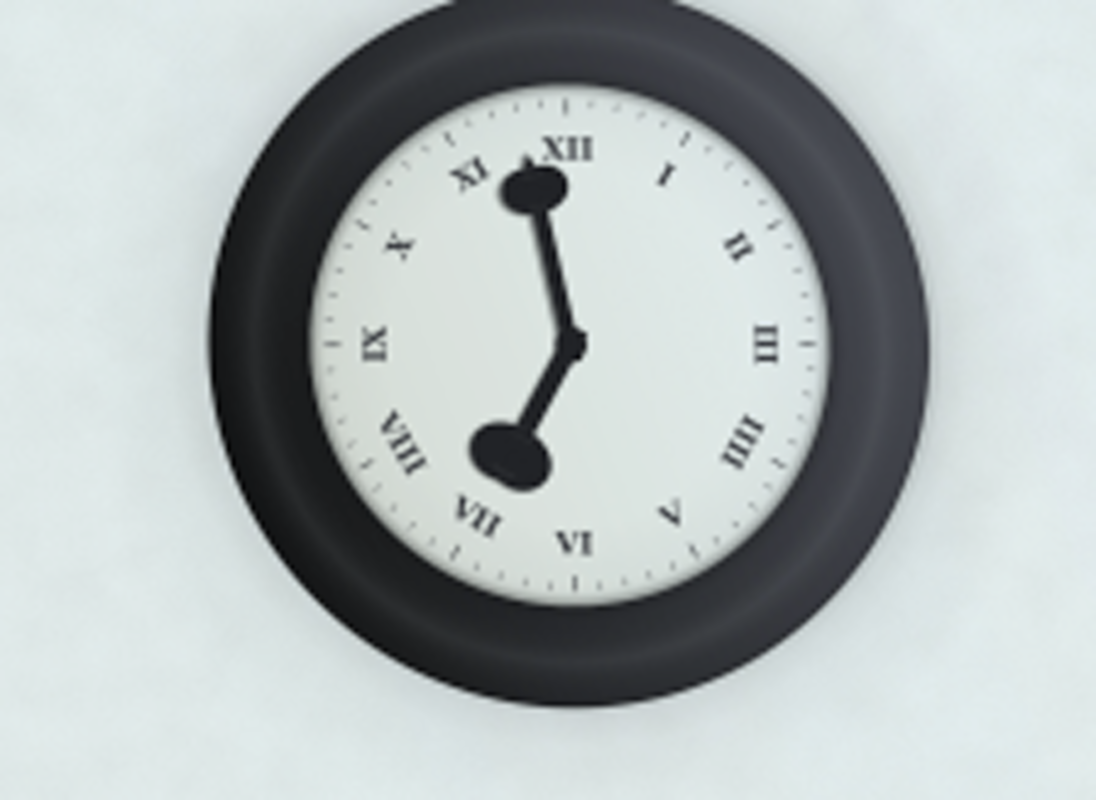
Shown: h=6 m=58
